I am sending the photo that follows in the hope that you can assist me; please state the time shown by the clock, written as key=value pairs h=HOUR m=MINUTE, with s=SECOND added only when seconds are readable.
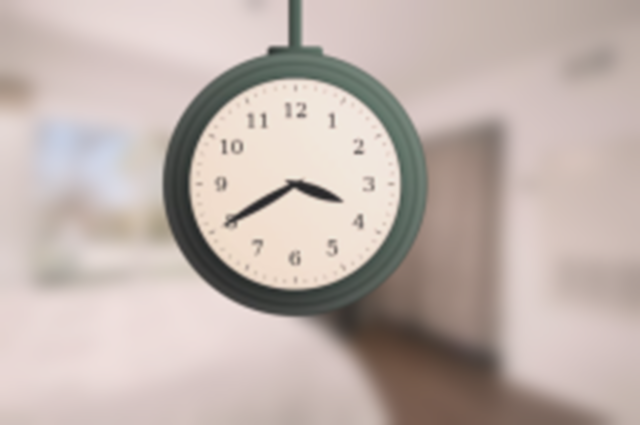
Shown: h=3 m=40
